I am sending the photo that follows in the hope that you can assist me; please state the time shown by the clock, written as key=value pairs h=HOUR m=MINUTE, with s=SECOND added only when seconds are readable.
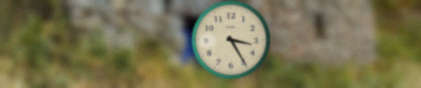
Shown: h=3 m=25
